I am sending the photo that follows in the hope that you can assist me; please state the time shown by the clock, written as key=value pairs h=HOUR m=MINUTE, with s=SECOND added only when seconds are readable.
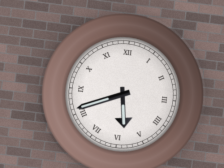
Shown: h=5 m=41
